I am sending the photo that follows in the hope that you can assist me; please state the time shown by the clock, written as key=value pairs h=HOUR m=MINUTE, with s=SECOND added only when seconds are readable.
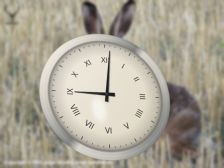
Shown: h=9 m=1
